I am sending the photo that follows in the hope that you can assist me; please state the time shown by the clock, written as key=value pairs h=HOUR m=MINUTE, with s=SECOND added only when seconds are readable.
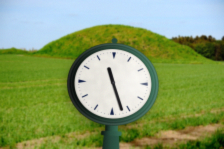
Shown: h=11 m=27
